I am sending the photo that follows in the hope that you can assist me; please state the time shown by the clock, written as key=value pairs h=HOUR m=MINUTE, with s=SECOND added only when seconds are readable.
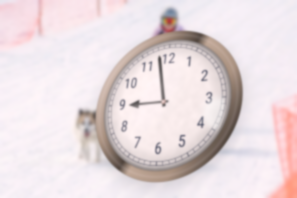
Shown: h=8 m=58
